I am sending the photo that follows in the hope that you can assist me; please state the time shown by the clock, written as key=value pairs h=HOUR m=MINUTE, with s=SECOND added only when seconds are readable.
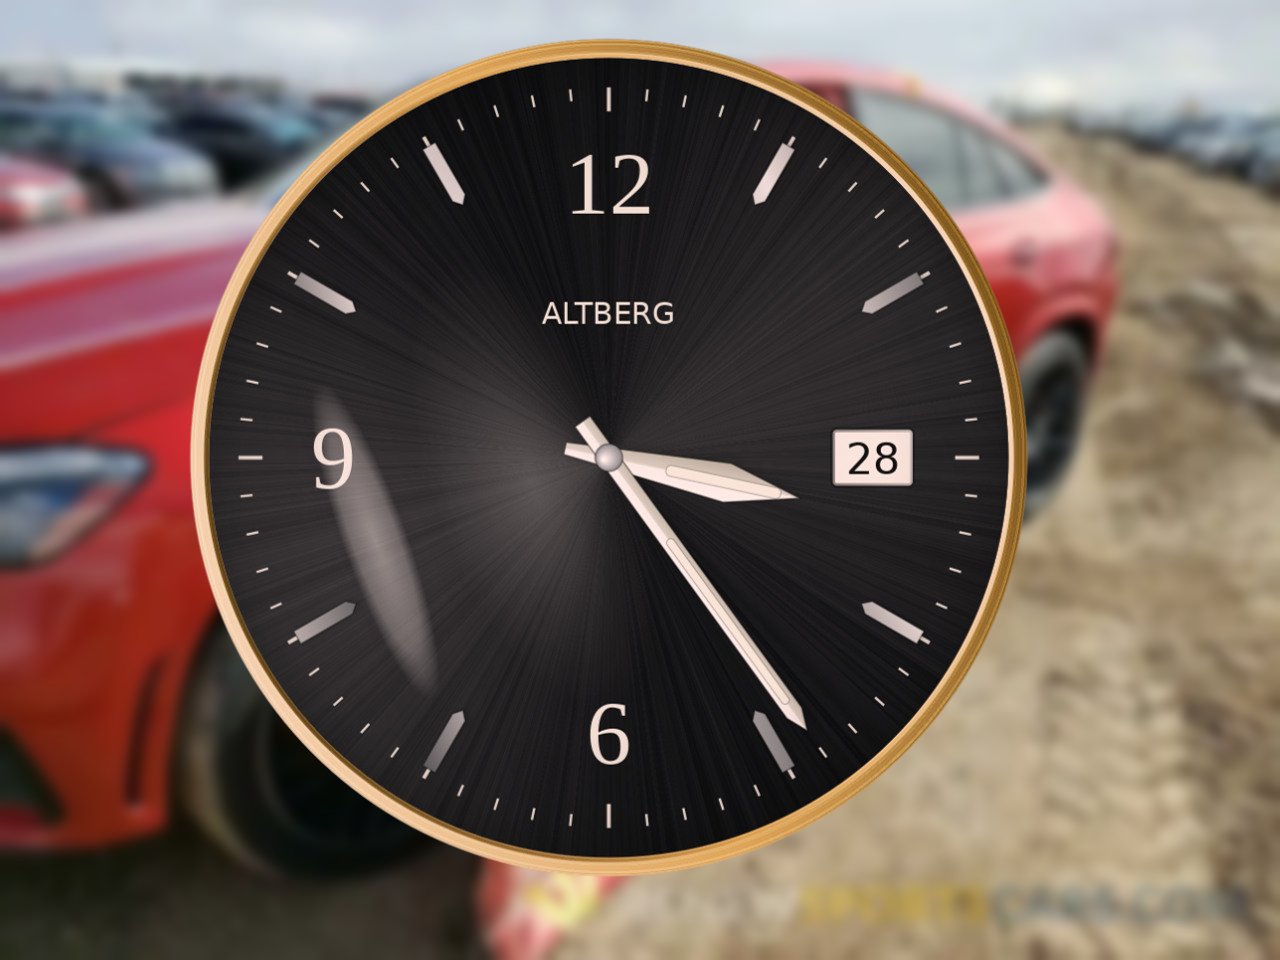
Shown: h=3 m=24
